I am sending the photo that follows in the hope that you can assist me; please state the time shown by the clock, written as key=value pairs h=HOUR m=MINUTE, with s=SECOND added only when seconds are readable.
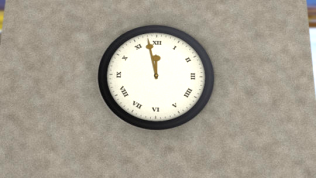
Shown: h=11 m=58
